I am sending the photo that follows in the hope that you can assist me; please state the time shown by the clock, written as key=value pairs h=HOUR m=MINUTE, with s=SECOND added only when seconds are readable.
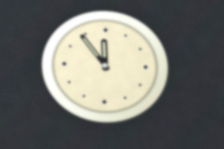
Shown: h=11 m=54
